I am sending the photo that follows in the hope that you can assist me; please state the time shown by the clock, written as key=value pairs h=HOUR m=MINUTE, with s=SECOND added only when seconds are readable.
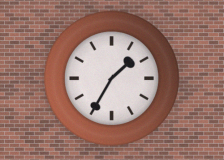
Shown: h=1 m=35
